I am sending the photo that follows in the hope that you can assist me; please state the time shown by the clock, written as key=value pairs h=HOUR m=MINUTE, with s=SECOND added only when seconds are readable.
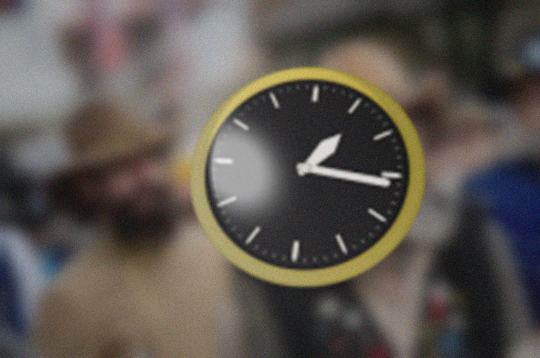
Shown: h=1 m=16
